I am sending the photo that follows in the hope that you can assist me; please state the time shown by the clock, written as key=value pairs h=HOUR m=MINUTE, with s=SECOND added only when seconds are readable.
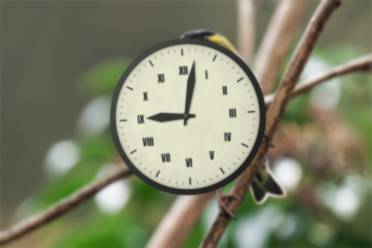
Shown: h=9 m=2
